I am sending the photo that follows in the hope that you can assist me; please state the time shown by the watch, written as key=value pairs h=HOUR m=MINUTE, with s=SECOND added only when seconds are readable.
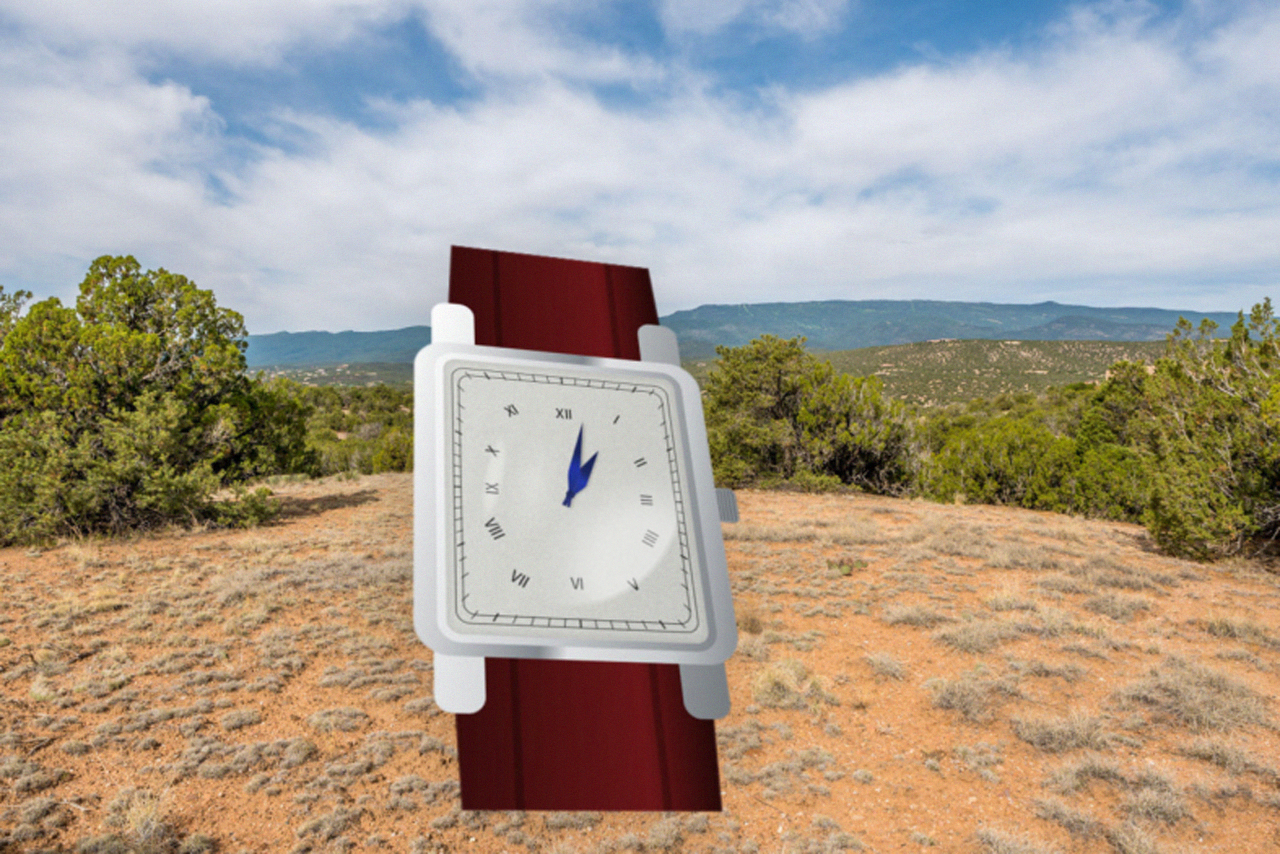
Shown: h=1 m=2
